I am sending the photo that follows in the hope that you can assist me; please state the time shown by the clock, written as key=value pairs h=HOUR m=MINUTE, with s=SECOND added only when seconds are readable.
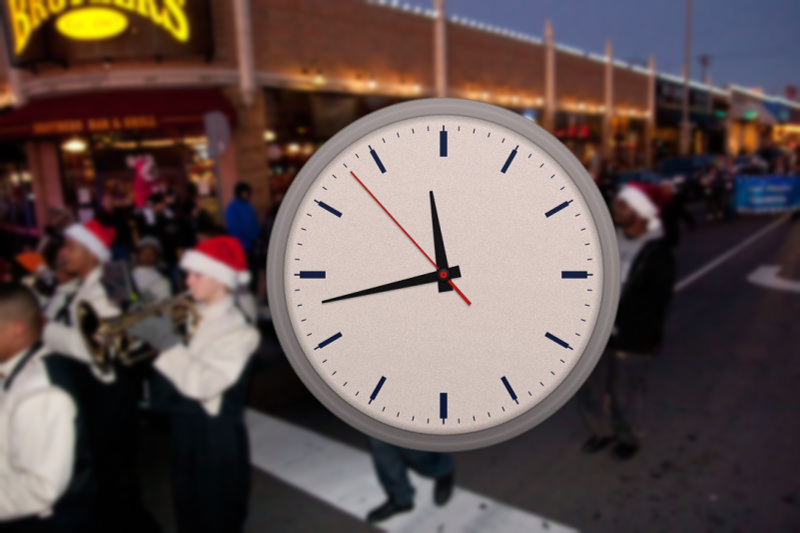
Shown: h=11 m=42 s=53
